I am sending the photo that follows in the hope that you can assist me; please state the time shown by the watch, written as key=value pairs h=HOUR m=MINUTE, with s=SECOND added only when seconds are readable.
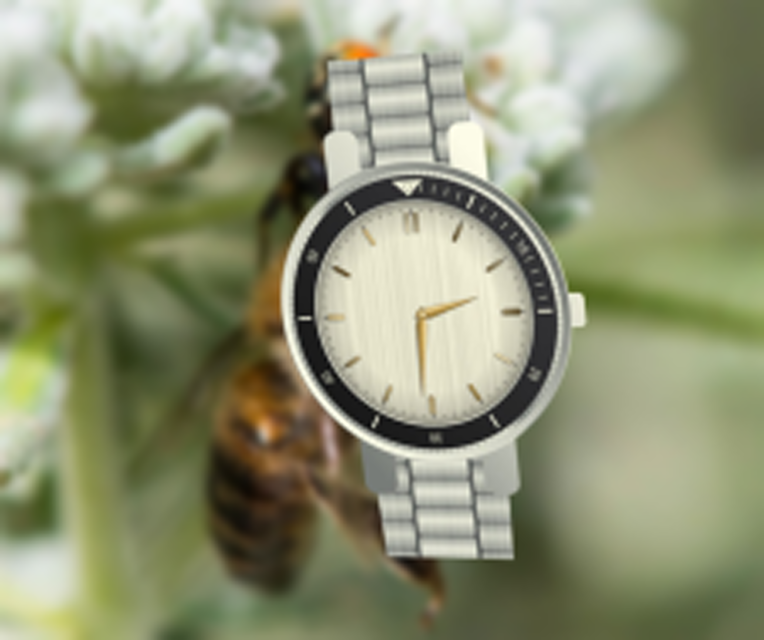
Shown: h=2 m=31
